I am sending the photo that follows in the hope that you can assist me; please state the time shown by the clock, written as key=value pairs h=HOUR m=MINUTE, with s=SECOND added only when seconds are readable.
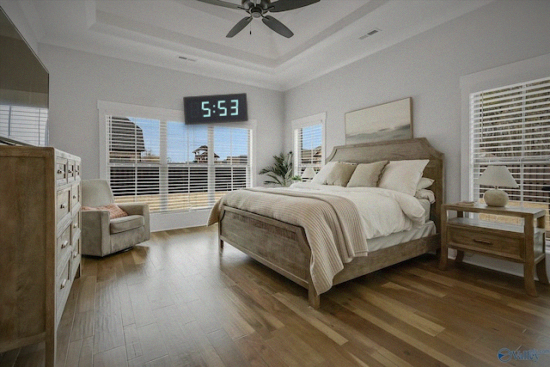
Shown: h=5 m=53
